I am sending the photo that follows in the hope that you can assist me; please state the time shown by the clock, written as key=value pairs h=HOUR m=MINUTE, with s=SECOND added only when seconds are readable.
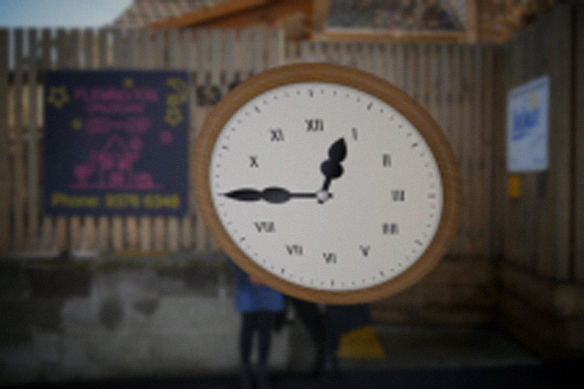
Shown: h=12 m=45
